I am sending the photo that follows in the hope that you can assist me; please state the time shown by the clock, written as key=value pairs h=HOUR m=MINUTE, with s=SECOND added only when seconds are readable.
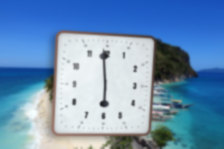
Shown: h=5 m=59
